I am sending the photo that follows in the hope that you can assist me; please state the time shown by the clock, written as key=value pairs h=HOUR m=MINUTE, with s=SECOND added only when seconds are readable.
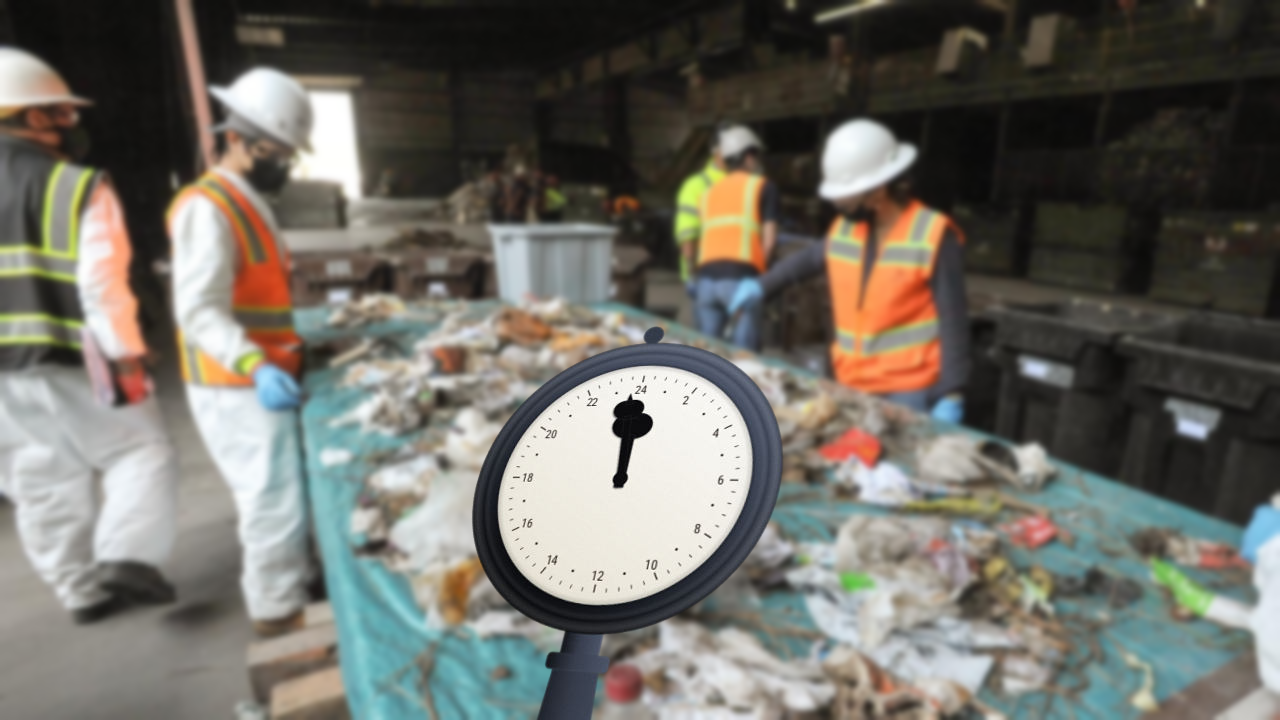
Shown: h=23 m=59
